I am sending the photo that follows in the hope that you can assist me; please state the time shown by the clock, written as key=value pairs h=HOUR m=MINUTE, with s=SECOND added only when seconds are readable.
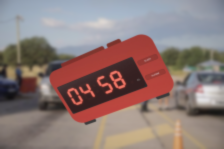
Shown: h=4 m=58
